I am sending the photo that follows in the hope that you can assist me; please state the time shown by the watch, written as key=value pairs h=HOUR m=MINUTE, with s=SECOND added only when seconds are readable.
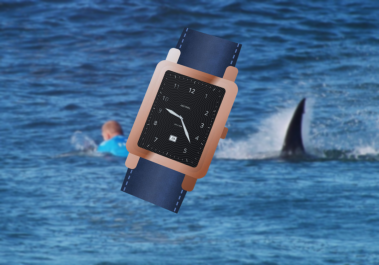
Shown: h=9 m=23
